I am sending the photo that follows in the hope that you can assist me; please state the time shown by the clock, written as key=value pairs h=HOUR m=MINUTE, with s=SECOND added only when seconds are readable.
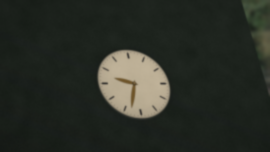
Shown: h=9 m=33
